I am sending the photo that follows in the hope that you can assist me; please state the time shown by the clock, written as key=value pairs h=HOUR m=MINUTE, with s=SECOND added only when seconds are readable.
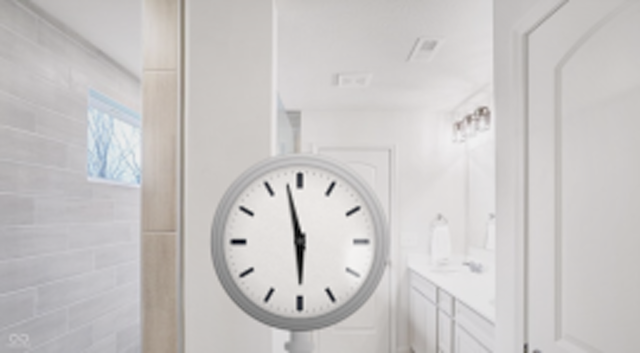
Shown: h=5 m=58
